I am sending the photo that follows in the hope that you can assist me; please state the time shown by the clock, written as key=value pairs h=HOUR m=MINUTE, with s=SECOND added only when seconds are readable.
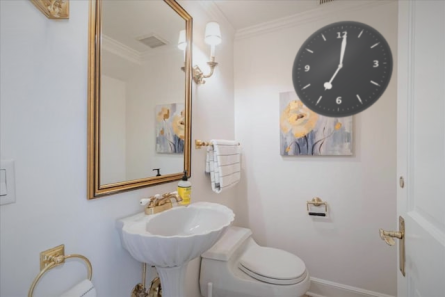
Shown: h=7 m=1
